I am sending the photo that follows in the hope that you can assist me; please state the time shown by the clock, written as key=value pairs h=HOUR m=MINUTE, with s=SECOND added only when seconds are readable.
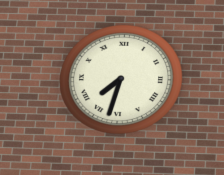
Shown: h=7 m=32
